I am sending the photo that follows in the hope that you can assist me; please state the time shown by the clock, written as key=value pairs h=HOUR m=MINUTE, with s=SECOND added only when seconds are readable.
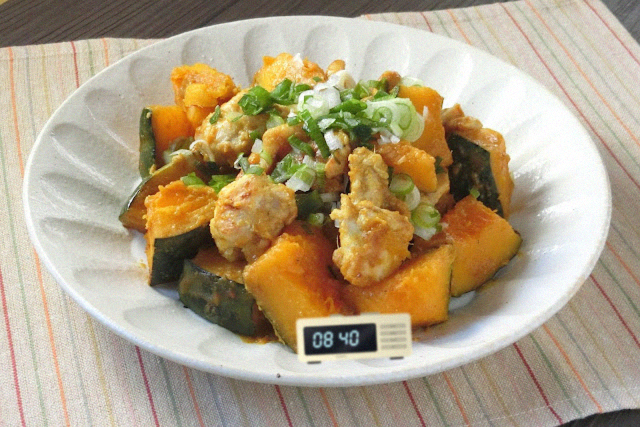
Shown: h=8 m=40
